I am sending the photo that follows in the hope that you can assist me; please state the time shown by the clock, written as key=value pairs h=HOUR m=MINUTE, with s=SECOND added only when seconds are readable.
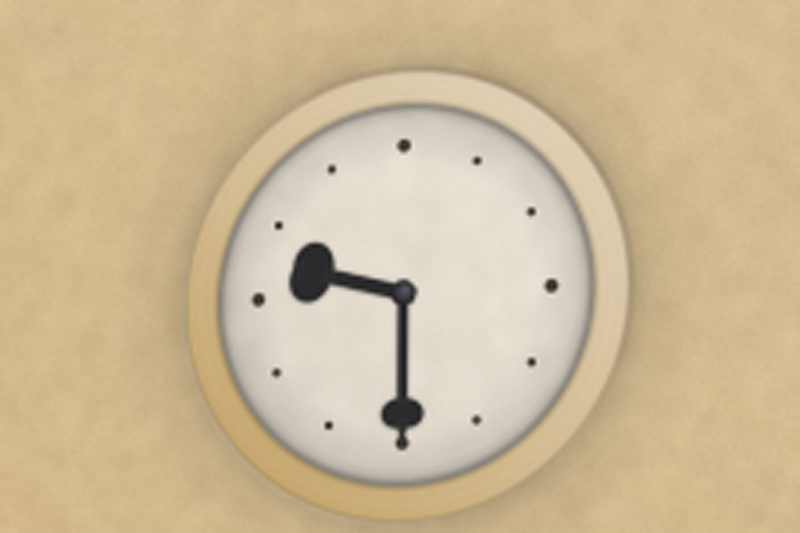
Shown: h=9 m=30
